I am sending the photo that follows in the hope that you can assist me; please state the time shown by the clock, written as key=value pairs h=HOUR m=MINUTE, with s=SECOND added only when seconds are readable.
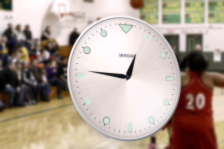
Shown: h=12 m=46
